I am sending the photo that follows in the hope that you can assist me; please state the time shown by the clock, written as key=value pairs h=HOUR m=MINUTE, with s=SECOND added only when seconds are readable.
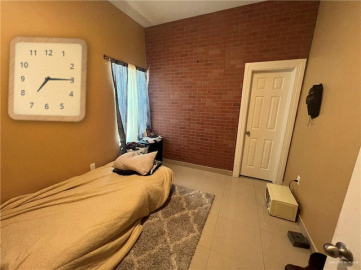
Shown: h=7 m=15
